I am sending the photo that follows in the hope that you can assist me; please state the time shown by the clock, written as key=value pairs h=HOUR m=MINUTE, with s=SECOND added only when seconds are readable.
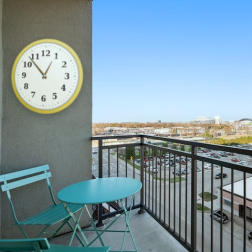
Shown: h=12 m=53
